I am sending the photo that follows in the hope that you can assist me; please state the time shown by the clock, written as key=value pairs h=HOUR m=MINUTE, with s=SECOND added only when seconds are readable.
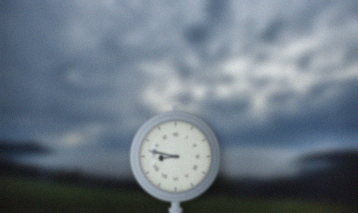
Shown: h=8 m=47
